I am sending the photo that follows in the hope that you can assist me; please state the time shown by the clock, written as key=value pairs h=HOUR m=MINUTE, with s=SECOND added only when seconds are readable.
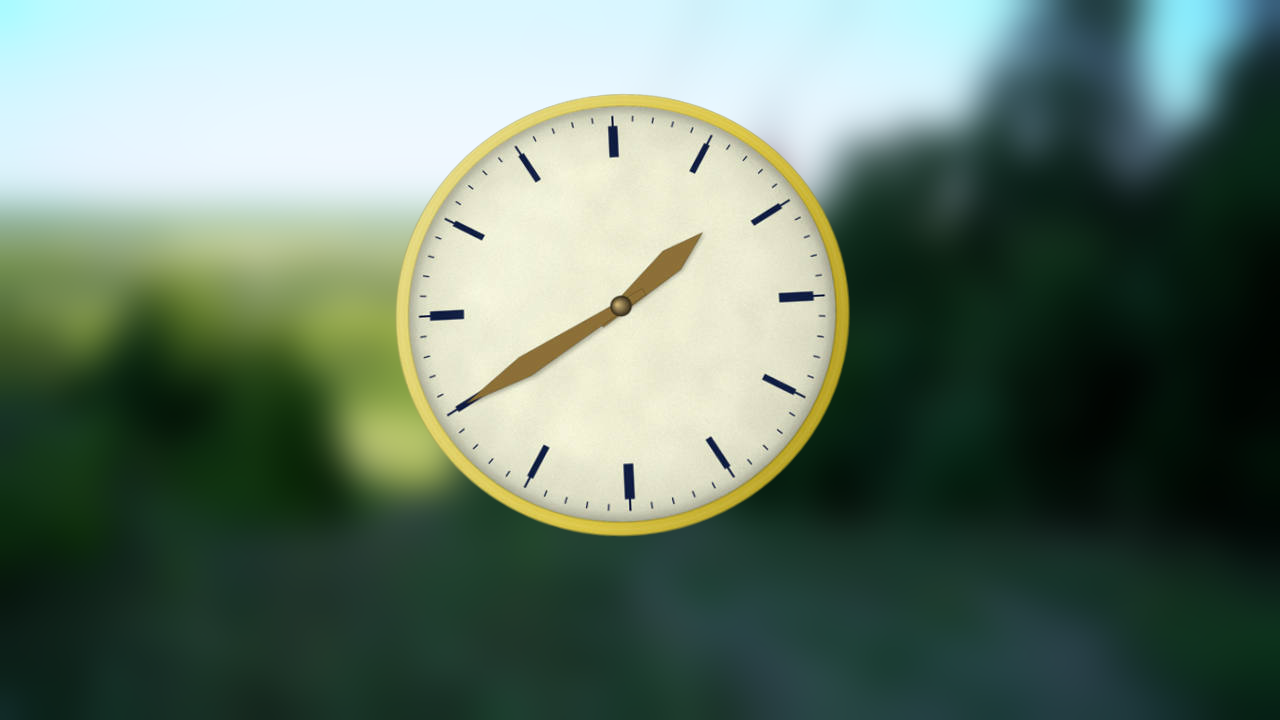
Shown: h=1 m=40
